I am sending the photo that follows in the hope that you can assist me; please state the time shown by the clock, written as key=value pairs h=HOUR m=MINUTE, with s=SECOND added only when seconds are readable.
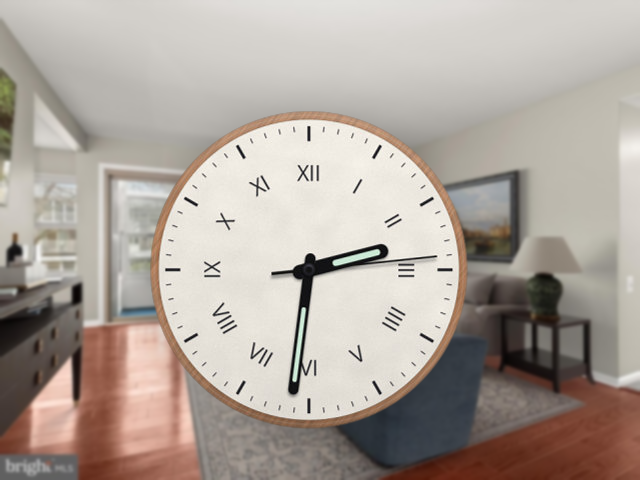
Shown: h=2 m=31 s=14
